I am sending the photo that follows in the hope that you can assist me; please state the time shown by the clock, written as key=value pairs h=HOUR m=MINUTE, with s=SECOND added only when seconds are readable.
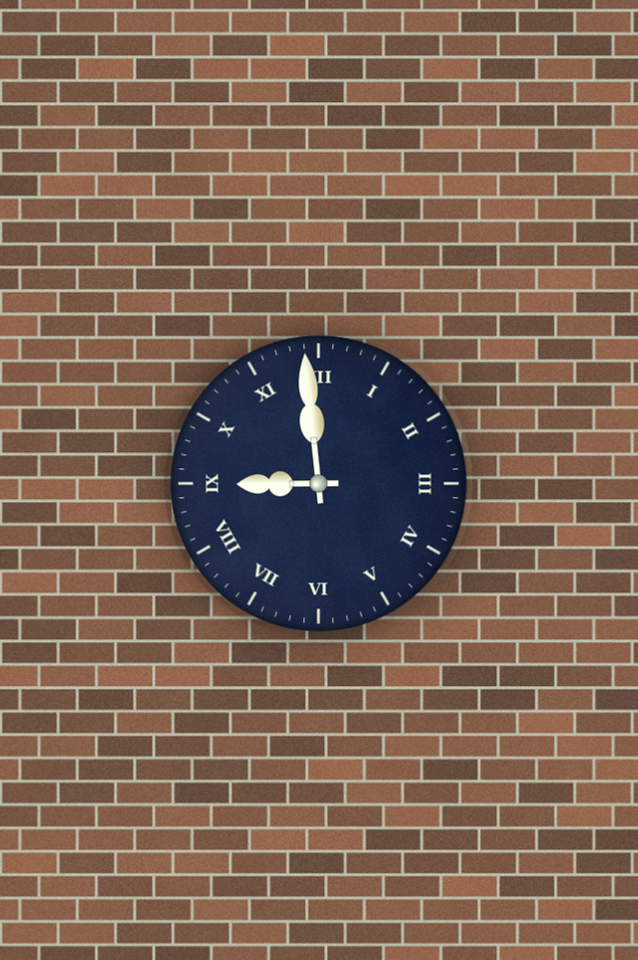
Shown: h=8 m=59
